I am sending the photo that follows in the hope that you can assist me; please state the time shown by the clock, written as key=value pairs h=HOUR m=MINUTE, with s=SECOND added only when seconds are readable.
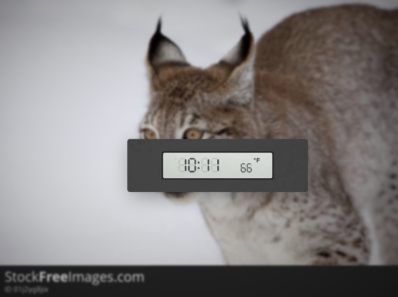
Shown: h=10 m=11
